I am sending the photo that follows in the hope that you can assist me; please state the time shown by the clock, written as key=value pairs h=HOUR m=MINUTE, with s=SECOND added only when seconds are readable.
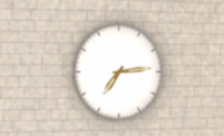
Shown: h=7 m=14
